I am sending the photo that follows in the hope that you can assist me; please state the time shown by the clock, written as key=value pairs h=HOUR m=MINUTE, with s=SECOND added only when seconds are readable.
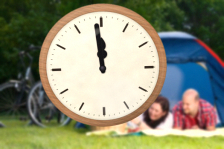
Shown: h=11 m=59
